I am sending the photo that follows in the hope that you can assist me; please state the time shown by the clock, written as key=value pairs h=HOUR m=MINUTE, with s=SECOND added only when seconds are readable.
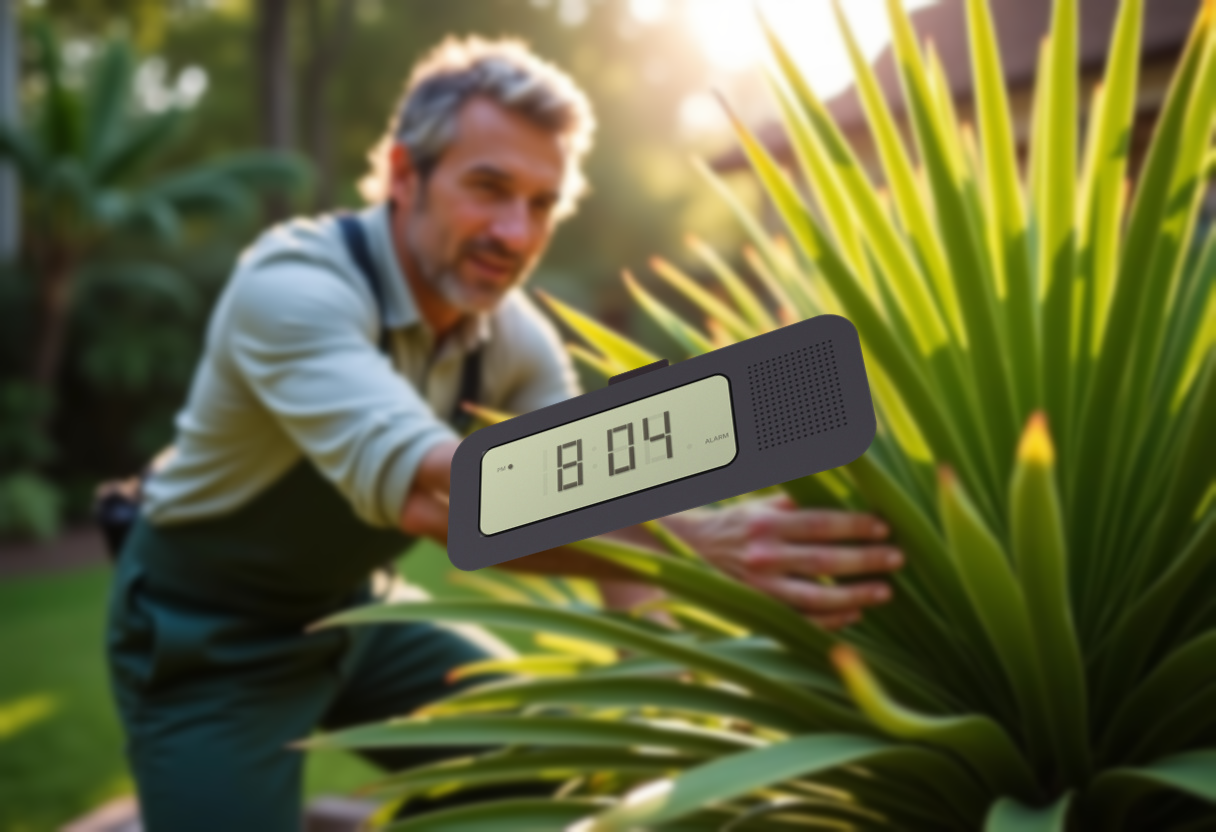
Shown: h=8 m=4
